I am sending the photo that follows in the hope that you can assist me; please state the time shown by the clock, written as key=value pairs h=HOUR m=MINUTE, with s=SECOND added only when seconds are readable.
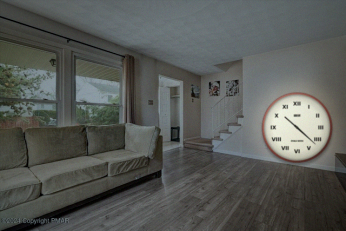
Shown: h=10 m=22
